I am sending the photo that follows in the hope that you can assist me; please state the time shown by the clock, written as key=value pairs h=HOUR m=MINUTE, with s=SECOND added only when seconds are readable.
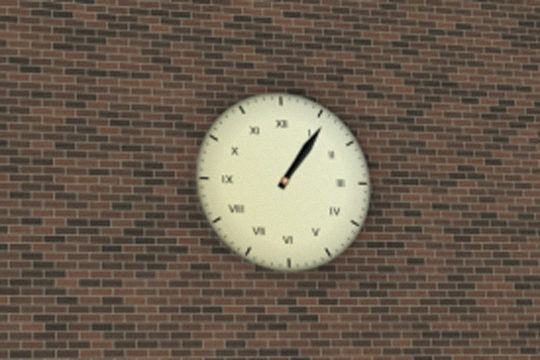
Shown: h=1 m=6
